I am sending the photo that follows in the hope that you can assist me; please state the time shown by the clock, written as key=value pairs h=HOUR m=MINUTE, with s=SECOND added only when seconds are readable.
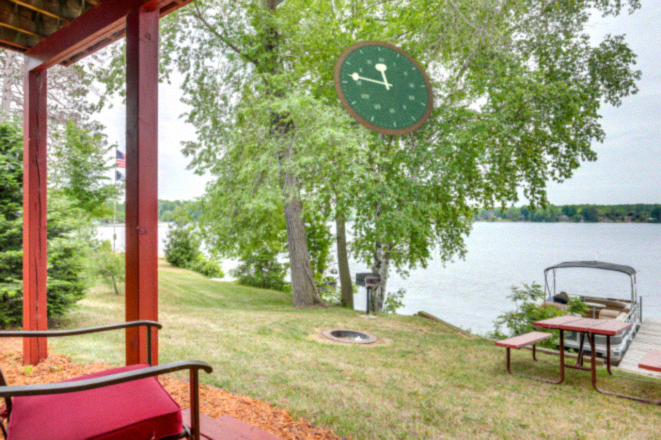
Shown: h=11 m=47
